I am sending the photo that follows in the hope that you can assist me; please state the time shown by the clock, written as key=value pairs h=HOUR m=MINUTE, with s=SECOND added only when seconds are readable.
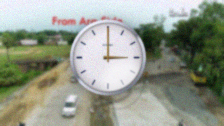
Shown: h=3 m=0
